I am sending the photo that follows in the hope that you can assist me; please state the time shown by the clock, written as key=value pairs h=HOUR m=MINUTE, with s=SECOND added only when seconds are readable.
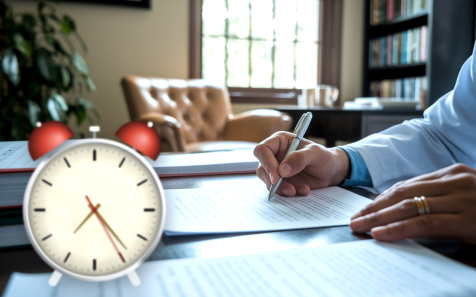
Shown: h=7 m=23 s=25
